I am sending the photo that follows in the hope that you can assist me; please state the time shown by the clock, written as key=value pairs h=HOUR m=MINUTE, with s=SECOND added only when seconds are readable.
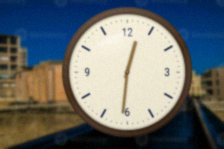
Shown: h=12 m=31
